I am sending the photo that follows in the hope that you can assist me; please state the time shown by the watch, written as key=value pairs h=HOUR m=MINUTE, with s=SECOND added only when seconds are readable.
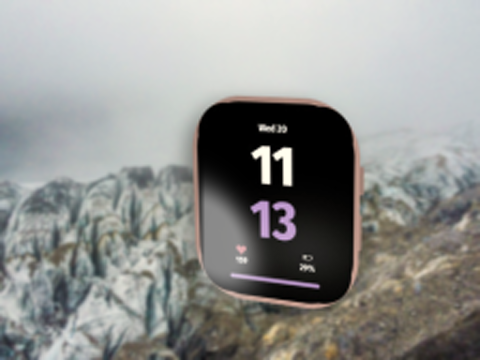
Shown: h=11 m=13
